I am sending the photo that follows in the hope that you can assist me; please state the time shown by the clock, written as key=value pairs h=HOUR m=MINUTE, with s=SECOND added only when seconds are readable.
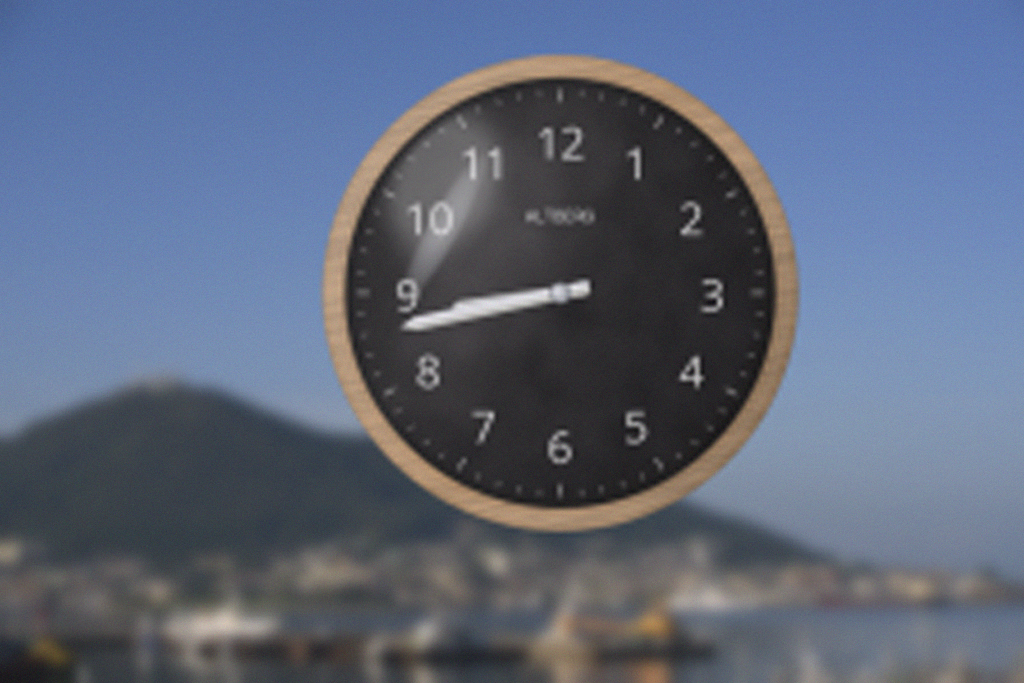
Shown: h=8 m=43
